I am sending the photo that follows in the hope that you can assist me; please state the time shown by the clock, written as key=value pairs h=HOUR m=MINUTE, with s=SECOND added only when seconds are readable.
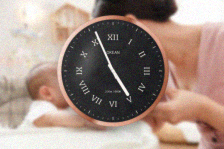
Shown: h=4 m=56
